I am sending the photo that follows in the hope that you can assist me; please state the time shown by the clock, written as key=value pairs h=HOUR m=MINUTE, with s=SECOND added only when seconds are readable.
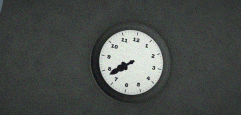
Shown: h=7 m=38
